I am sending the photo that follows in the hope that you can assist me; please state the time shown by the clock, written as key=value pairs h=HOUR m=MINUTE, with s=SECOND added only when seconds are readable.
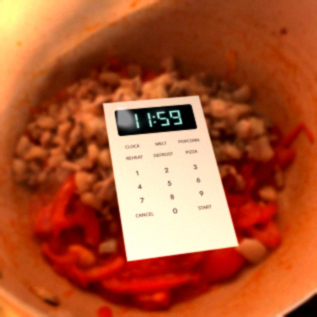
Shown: h=11 m=59
